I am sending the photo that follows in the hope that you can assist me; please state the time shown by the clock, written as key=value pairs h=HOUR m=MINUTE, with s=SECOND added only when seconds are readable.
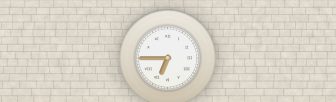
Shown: h=6 m=45
